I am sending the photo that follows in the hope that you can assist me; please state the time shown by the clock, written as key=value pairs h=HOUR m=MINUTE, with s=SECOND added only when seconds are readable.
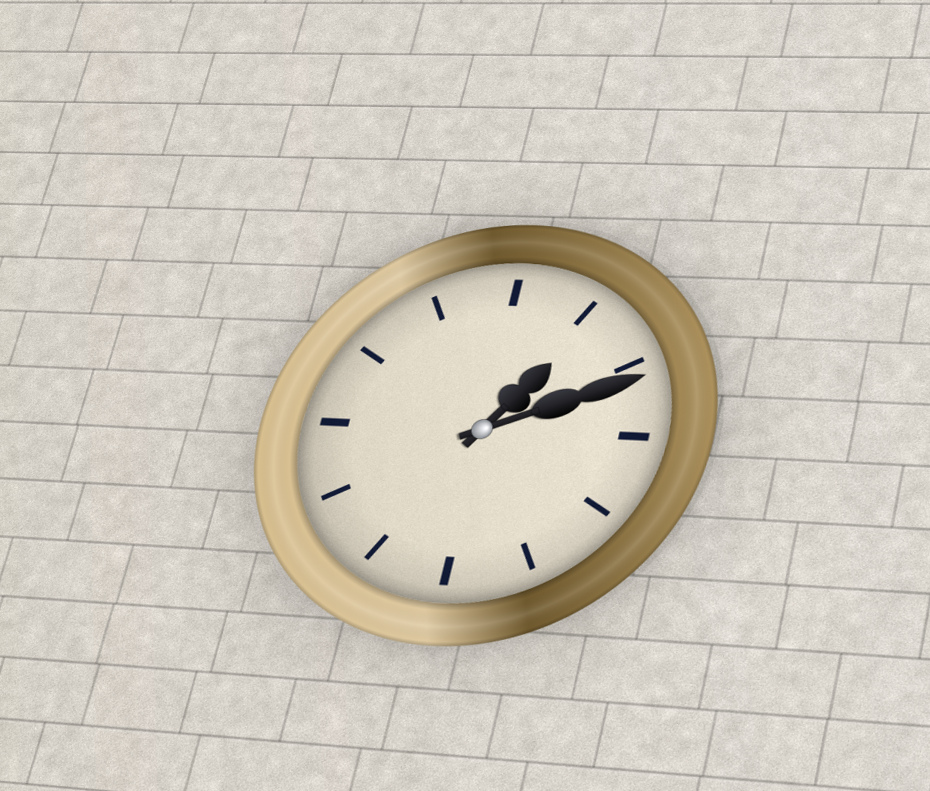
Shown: h=1 m=11
